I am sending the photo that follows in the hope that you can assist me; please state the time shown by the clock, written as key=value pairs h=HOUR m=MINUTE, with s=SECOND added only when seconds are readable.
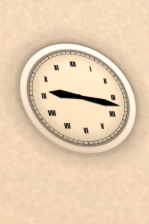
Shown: h=9 m=17
